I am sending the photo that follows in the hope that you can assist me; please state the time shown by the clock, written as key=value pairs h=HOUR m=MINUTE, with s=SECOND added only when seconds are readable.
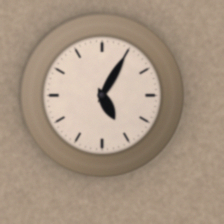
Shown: h=5 m=5
